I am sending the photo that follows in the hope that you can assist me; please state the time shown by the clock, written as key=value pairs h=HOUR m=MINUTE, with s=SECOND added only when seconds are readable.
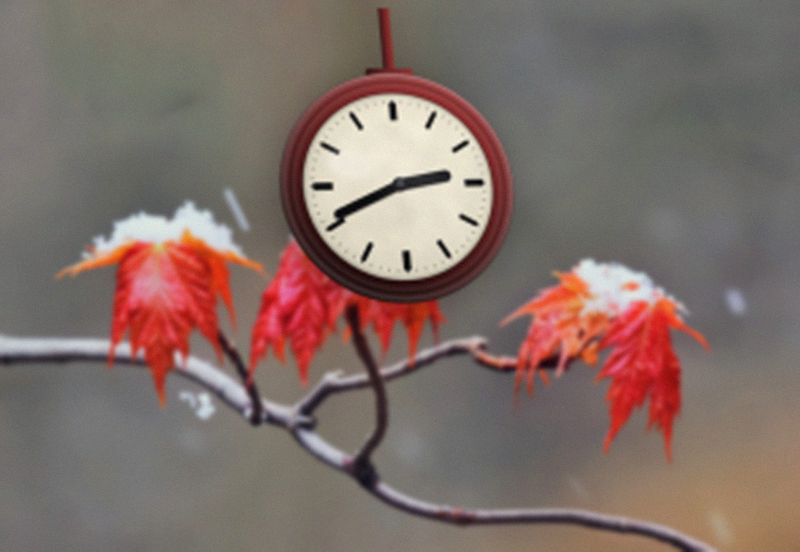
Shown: h=2 m=41
